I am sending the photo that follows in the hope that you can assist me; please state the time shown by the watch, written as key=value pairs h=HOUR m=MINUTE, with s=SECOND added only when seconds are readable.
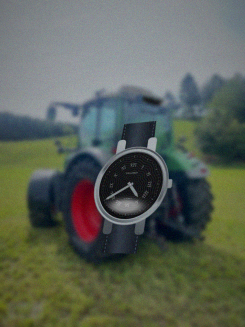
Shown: h=4 m=40
